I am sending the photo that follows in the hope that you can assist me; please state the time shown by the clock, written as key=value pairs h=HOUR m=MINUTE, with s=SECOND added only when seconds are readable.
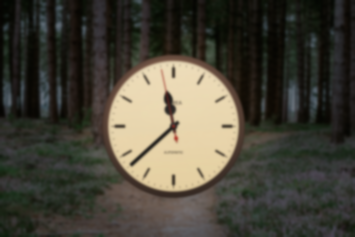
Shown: h=11 m=37 s=58
